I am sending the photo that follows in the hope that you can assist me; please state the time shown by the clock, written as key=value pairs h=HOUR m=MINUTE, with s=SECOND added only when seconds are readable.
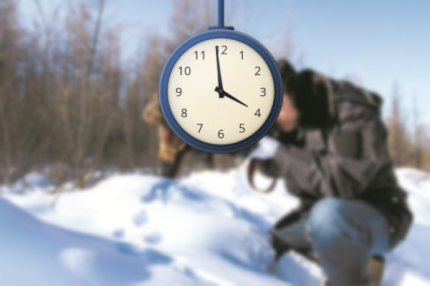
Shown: h=3 m=59
